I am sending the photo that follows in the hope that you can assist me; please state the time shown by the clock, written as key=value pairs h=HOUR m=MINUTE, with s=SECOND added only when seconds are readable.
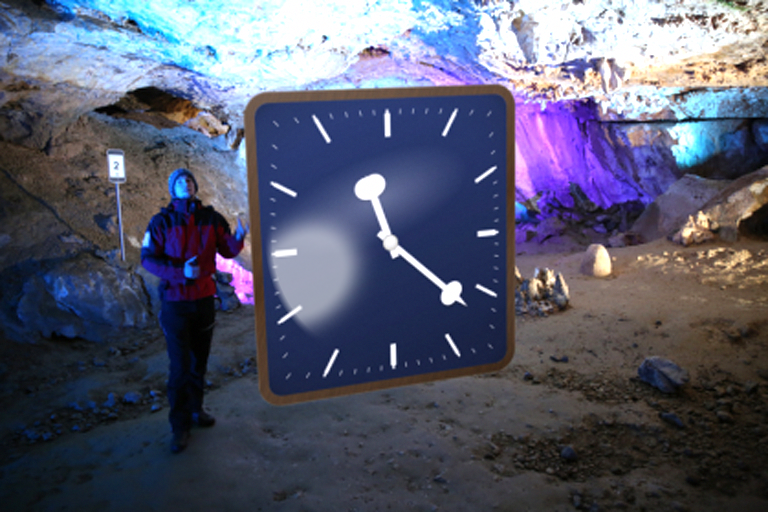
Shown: h=11 m=22
